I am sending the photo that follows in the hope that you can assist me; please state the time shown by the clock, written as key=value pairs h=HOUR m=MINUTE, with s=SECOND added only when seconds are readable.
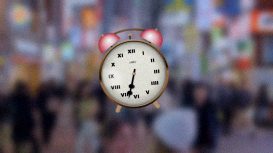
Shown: h=6 m=33
